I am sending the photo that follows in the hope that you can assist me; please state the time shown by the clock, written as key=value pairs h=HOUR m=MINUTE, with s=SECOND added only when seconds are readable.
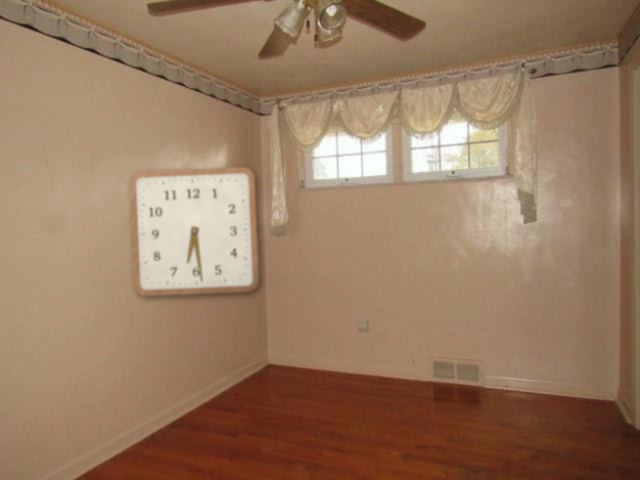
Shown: h=6 m=29
